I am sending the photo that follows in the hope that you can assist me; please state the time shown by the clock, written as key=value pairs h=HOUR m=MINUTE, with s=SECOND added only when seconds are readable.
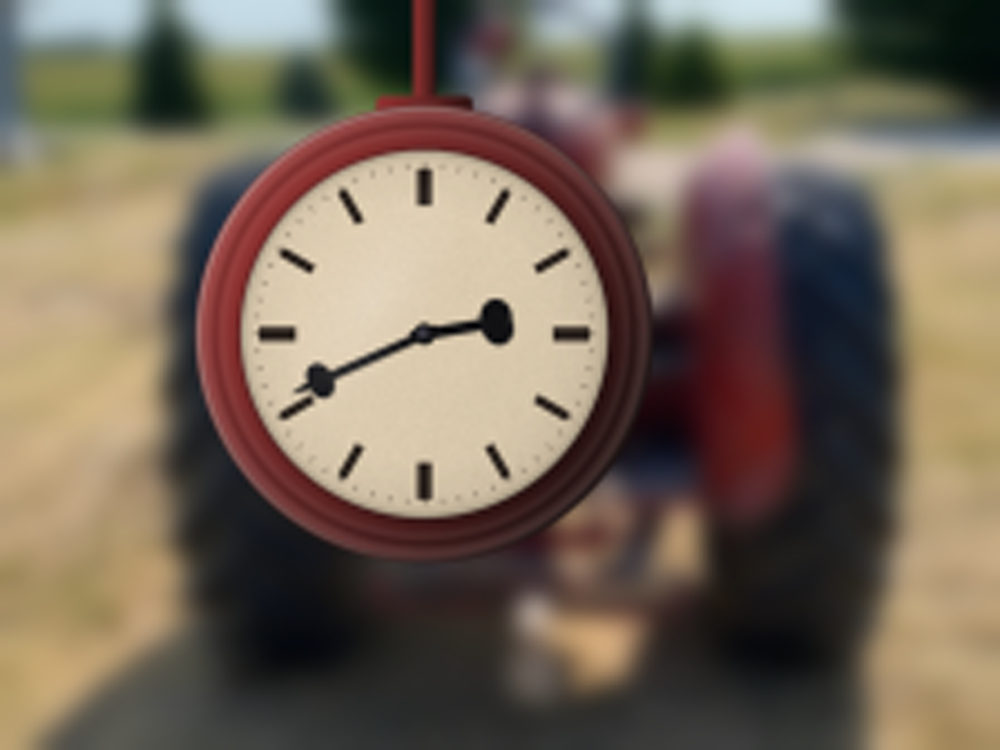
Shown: h=2 m=41
